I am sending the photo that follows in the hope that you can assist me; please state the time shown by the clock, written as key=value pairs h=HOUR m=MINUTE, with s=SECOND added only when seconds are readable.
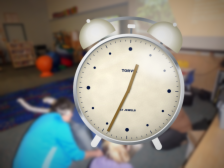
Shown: h=12 m=34
